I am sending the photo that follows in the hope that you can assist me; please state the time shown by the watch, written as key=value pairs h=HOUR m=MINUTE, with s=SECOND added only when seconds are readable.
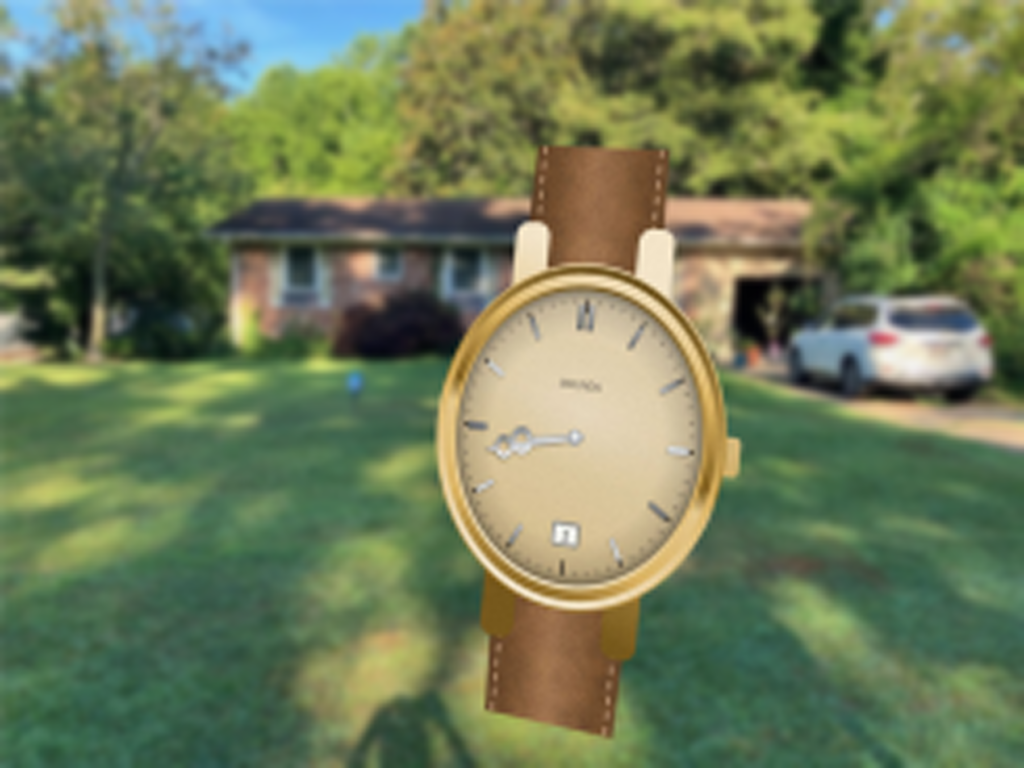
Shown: h=8 m=43
